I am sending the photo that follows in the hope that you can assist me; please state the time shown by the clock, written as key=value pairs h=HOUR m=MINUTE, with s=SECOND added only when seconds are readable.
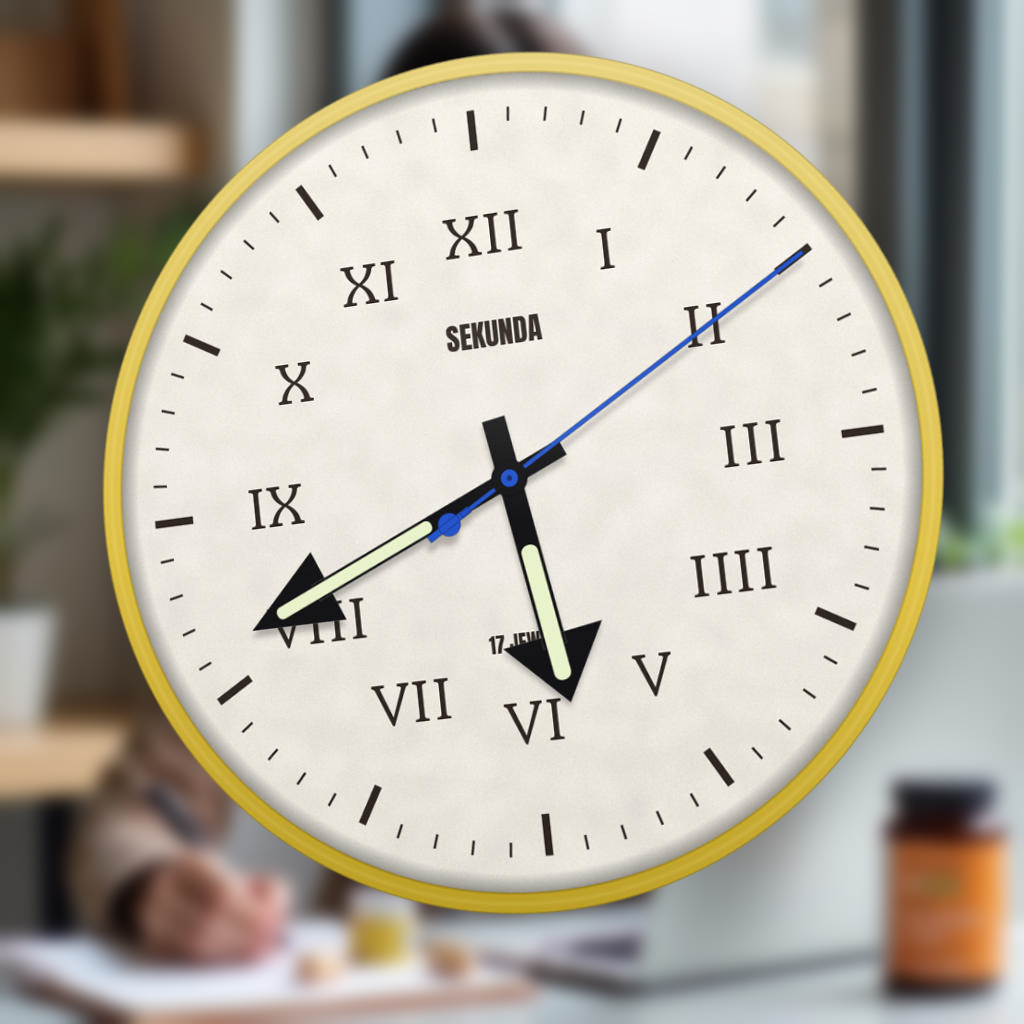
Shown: h=5 m=41 s=10
